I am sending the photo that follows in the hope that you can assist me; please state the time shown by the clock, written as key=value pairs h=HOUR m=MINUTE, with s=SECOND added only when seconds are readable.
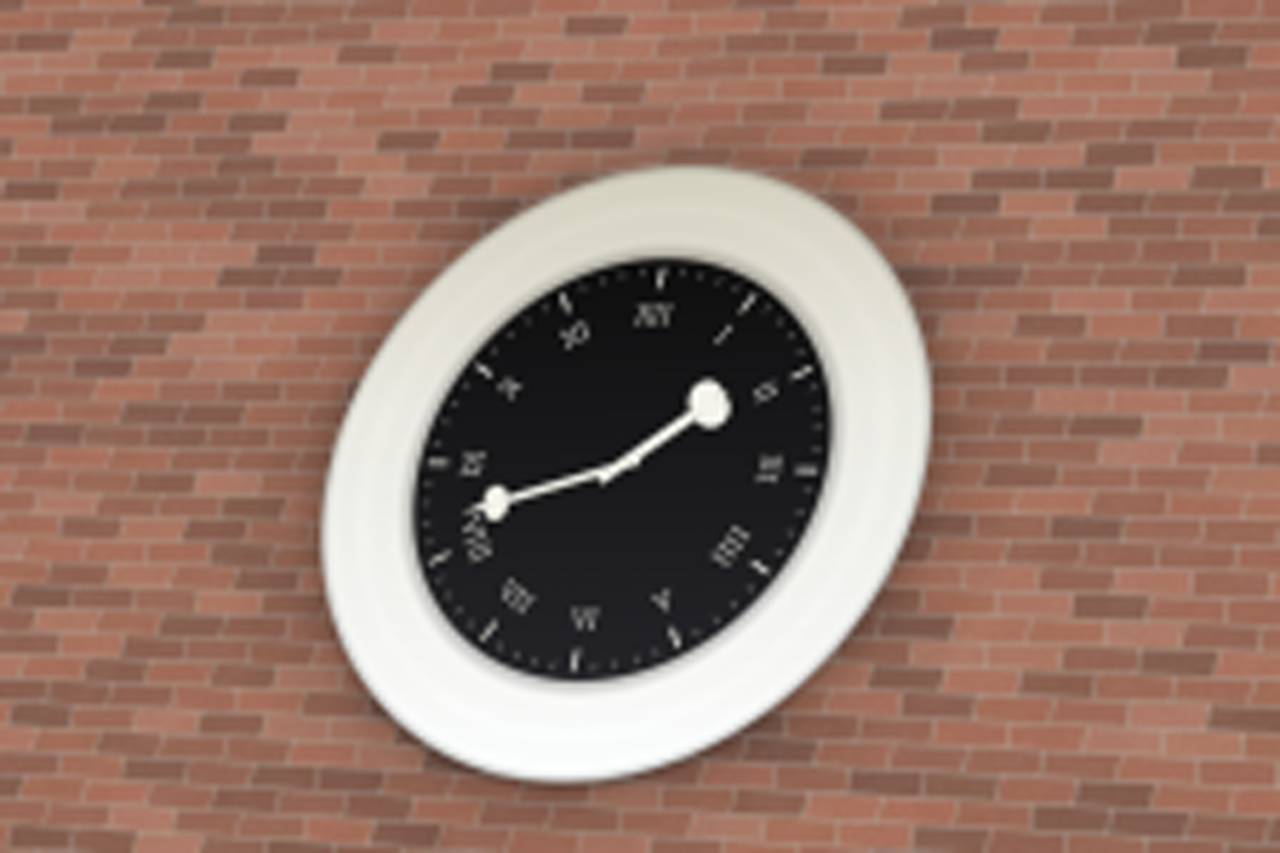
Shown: h=1 m=42
